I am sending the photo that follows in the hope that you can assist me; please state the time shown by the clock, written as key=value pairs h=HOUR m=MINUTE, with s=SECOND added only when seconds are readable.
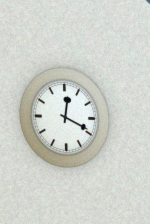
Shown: h=12 m=19
